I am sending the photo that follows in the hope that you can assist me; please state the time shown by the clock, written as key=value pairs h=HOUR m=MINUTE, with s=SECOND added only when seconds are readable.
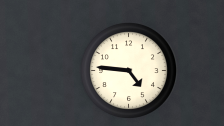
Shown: h=4 m=46
